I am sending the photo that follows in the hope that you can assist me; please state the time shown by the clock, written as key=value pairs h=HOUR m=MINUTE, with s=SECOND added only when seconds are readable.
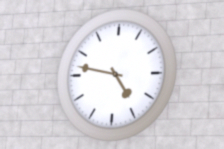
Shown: h=4 m=47
